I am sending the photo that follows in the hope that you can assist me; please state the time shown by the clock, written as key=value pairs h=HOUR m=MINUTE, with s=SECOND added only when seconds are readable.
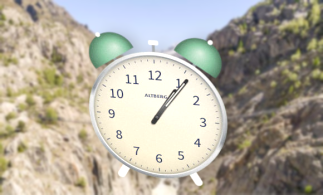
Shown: h=1 m=6
